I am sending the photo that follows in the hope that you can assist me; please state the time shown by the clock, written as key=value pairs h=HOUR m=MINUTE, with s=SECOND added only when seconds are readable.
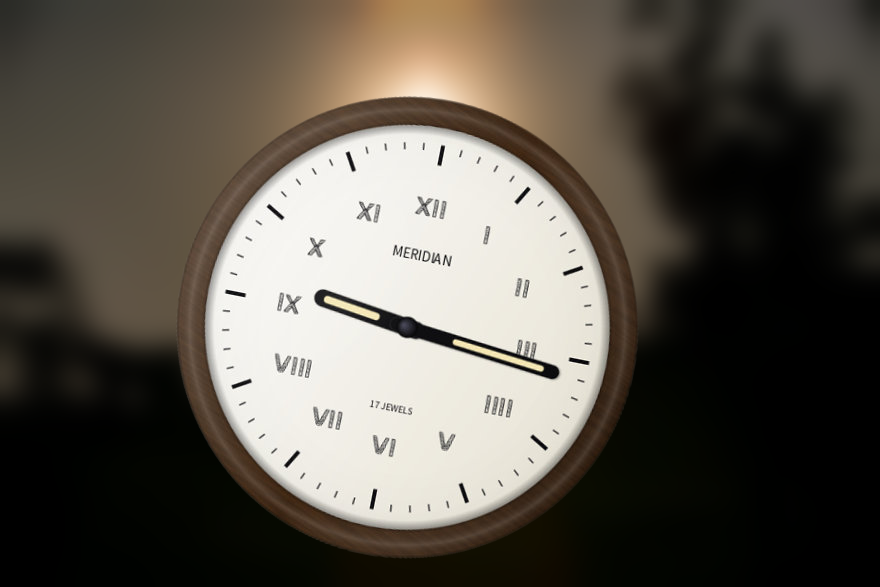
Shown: h=9 m=16
